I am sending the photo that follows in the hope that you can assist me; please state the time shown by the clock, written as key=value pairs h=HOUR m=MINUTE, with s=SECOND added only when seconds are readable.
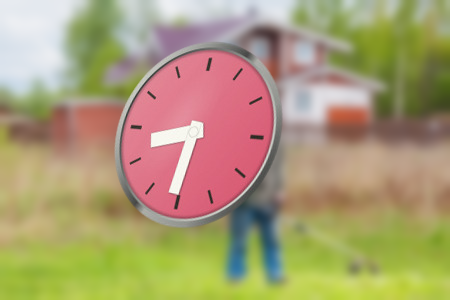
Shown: h=8 m=31
